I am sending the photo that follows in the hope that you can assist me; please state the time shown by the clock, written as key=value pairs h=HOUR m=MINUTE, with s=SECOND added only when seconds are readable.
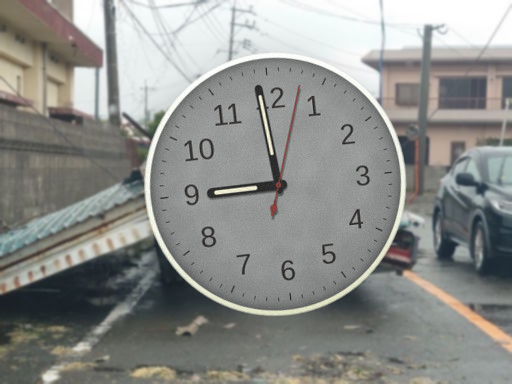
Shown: h=8 m=59 s=3
